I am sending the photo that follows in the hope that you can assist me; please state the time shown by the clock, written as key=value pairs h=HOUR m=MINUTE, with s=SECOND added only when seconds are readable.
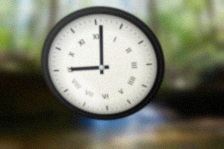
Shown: h=9 m=1
